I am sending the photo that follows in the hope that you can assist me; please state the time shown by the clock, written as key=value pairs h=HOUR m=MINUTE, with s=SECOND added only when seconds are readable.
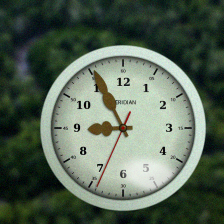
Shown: h=8 m=55 s=34
